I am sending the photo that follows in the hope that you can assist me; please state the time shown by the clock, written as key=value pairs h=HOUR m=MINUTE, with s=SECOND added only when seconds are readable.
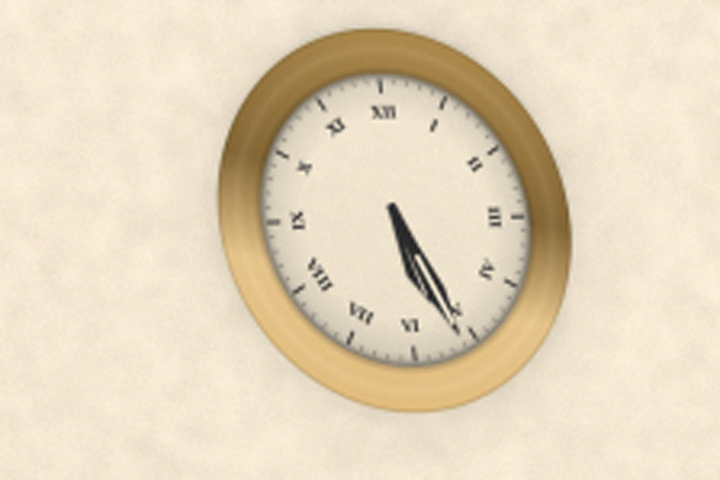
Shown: h=5 m=26
